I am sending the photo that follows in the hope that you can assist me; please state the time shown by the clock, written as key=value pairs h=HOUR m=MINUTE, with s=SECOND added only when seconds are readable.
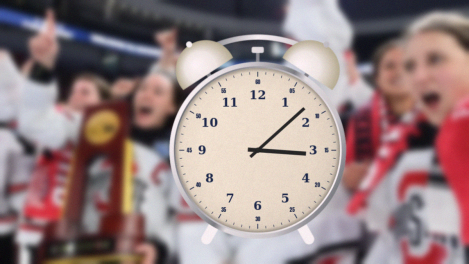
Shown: h=3 m=8
